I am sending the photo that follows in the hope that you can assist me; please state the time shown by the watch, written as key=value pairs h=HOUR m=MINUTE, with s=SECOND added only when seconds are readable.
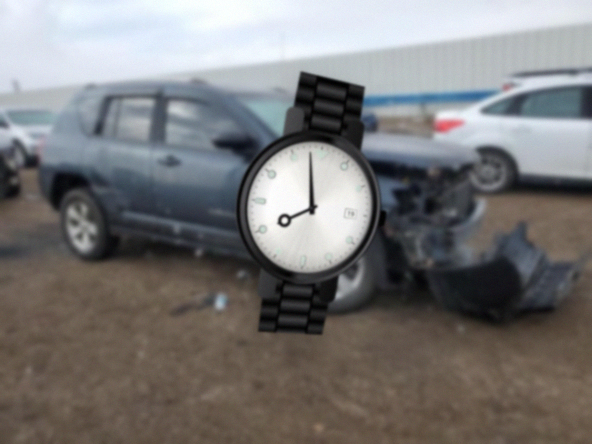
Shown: h=7 m=58
